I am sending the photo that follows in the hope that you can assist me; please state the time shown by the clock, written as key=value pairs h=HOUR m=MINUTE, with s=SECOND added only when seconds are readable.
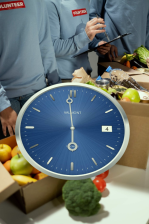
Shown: h=5 m=59
